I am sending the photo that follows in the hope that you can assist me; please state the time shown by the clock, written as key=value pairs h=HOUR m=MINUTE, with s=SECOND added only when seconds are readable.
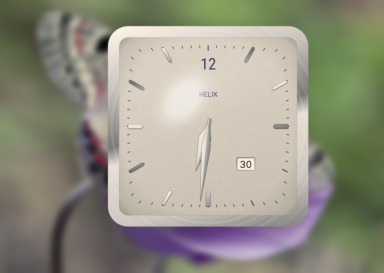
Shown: h=6 m=31
